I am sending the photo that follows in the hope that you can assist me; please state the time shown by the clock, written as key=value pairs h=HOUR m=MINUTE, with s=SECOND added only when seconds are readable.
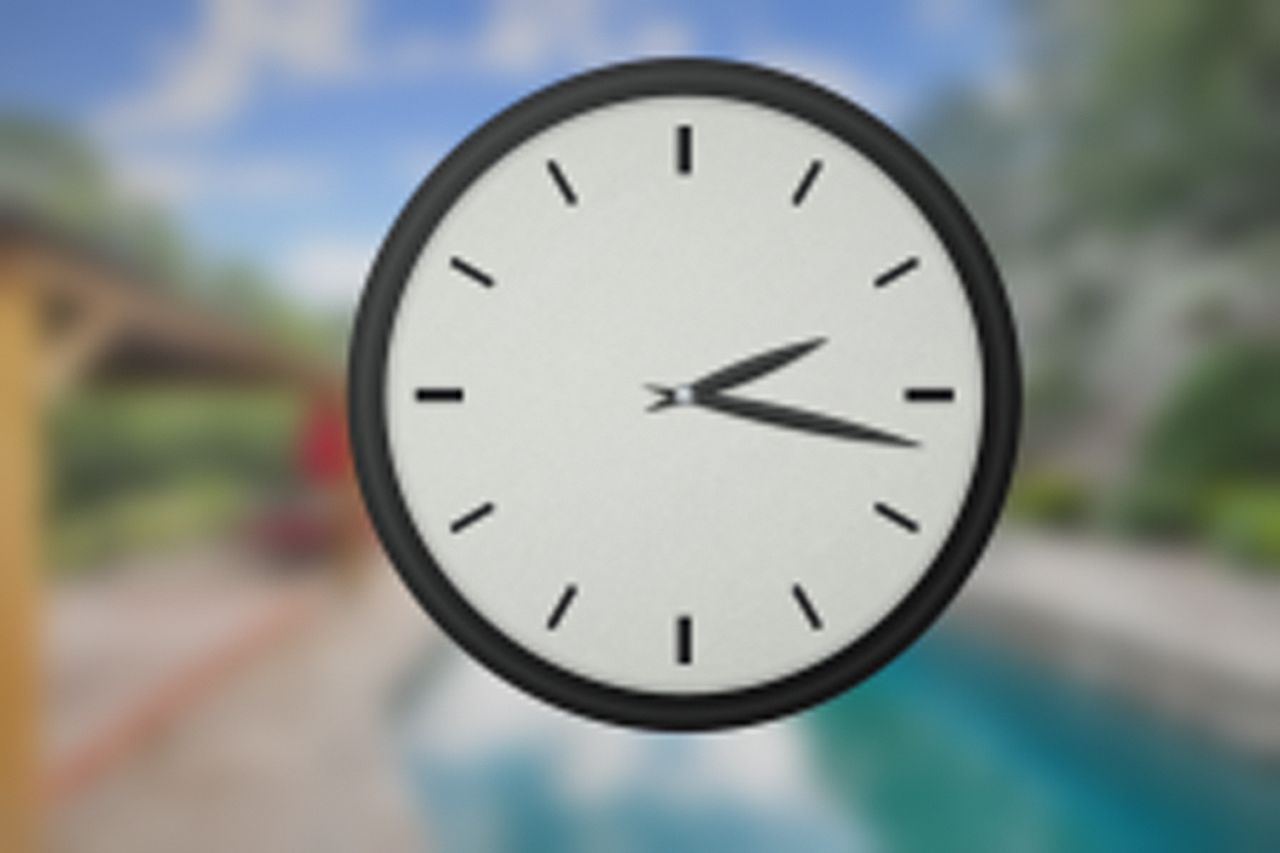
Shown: h=2 m=17
